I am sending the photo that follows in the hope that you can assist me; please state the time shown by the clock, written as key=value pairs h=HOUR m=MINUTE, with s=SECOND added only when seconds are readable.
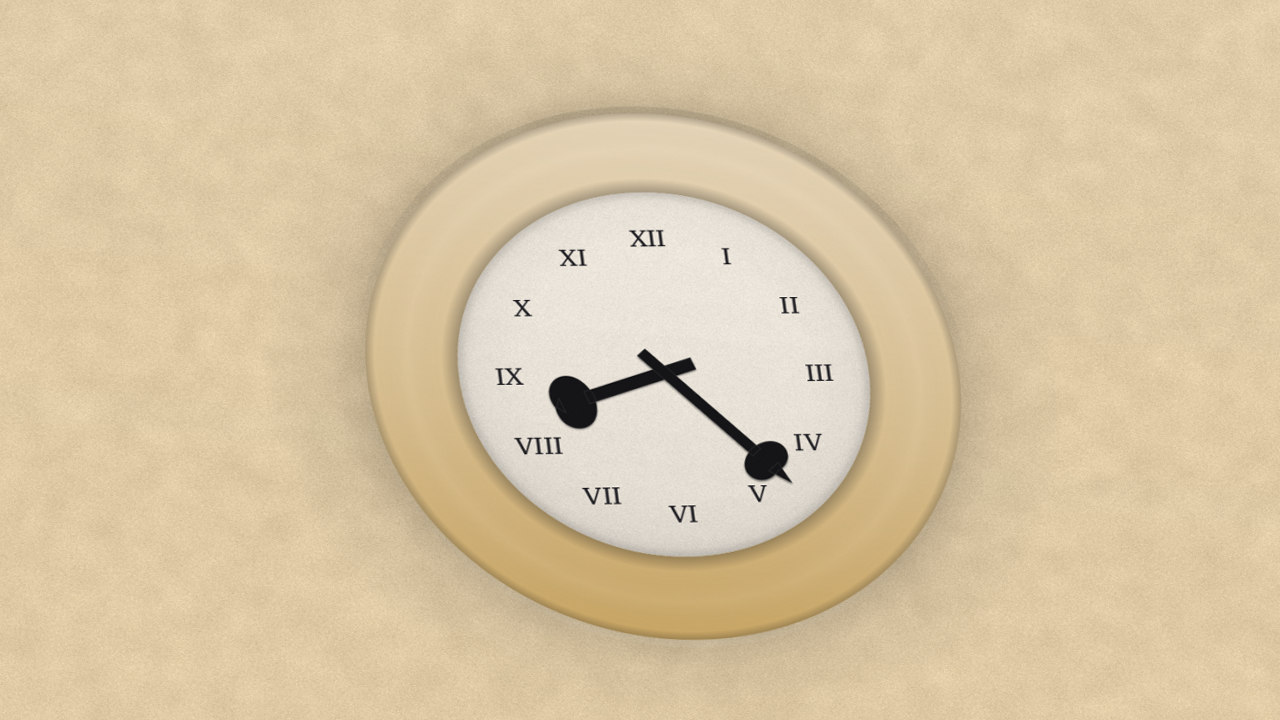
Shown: h=8 m=23
